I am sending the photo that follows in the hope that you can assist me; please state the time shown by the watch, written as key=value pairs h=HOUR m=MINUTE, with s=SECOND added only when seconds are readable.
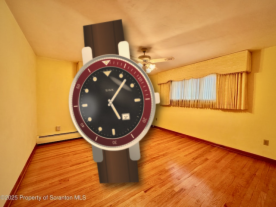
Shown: h=5 m=7
